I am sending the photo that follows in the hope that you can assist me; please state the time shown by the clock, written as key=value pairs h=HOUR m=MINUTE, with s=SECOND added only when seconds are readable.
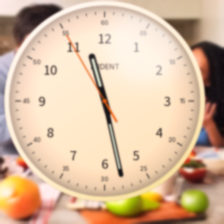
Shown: h=11 m=27 s=55
